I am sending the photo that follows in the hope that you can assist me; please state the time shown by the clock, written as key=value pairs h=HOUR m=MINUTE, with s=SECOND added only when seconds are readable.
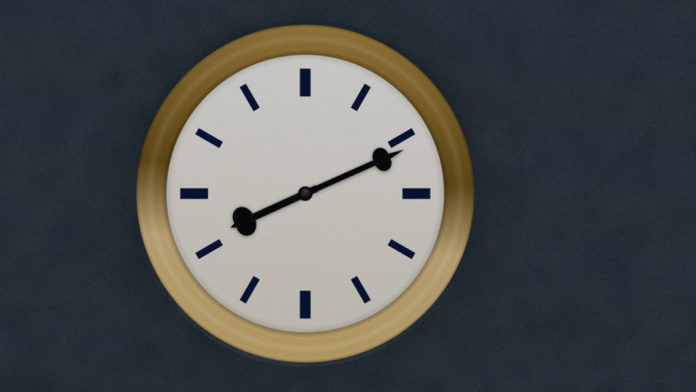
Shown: h=8 m=11
